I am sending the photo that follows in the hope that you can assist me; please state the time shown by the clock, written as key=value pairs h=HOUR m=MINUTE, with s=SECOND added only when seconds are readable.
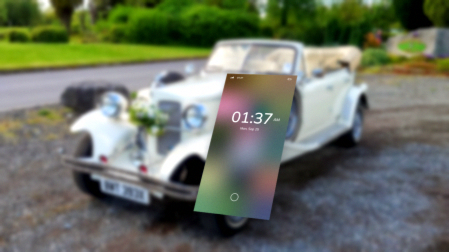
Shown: h=1 m=37
